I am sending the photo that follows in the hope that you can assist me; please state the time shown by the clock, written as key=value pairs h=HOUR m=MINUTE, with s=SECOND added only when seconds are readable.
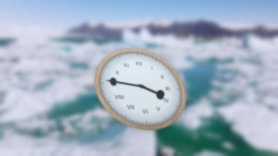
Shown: h=3 m=46
